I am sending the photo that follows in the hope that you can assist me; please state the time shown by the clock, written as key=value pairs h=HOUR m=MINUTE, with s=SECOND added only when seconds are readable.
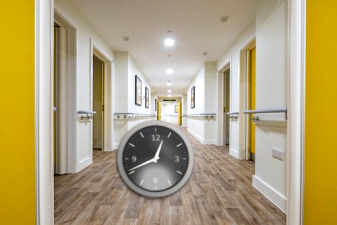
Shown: h=12 m=41
